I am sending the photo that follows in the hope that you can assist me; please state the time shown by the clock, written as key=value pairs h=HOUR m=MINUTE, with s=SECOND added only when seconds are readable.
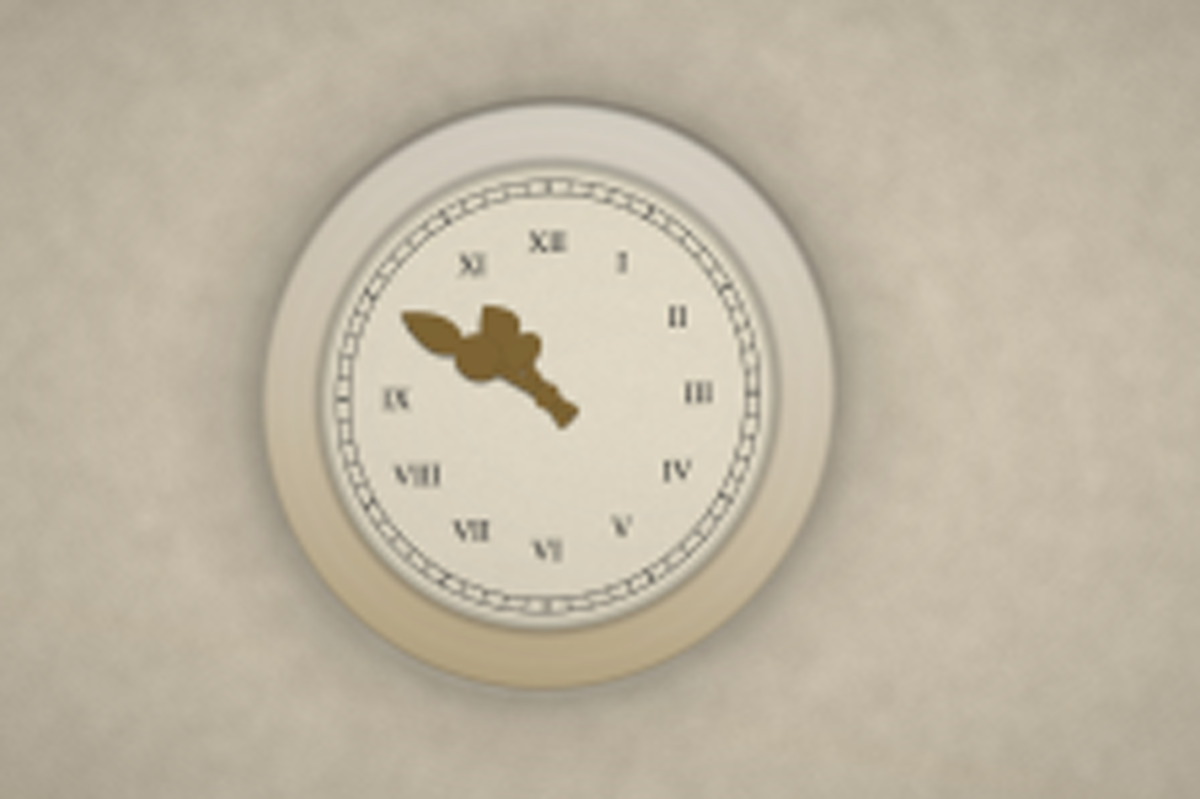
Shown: h=10 m=50
